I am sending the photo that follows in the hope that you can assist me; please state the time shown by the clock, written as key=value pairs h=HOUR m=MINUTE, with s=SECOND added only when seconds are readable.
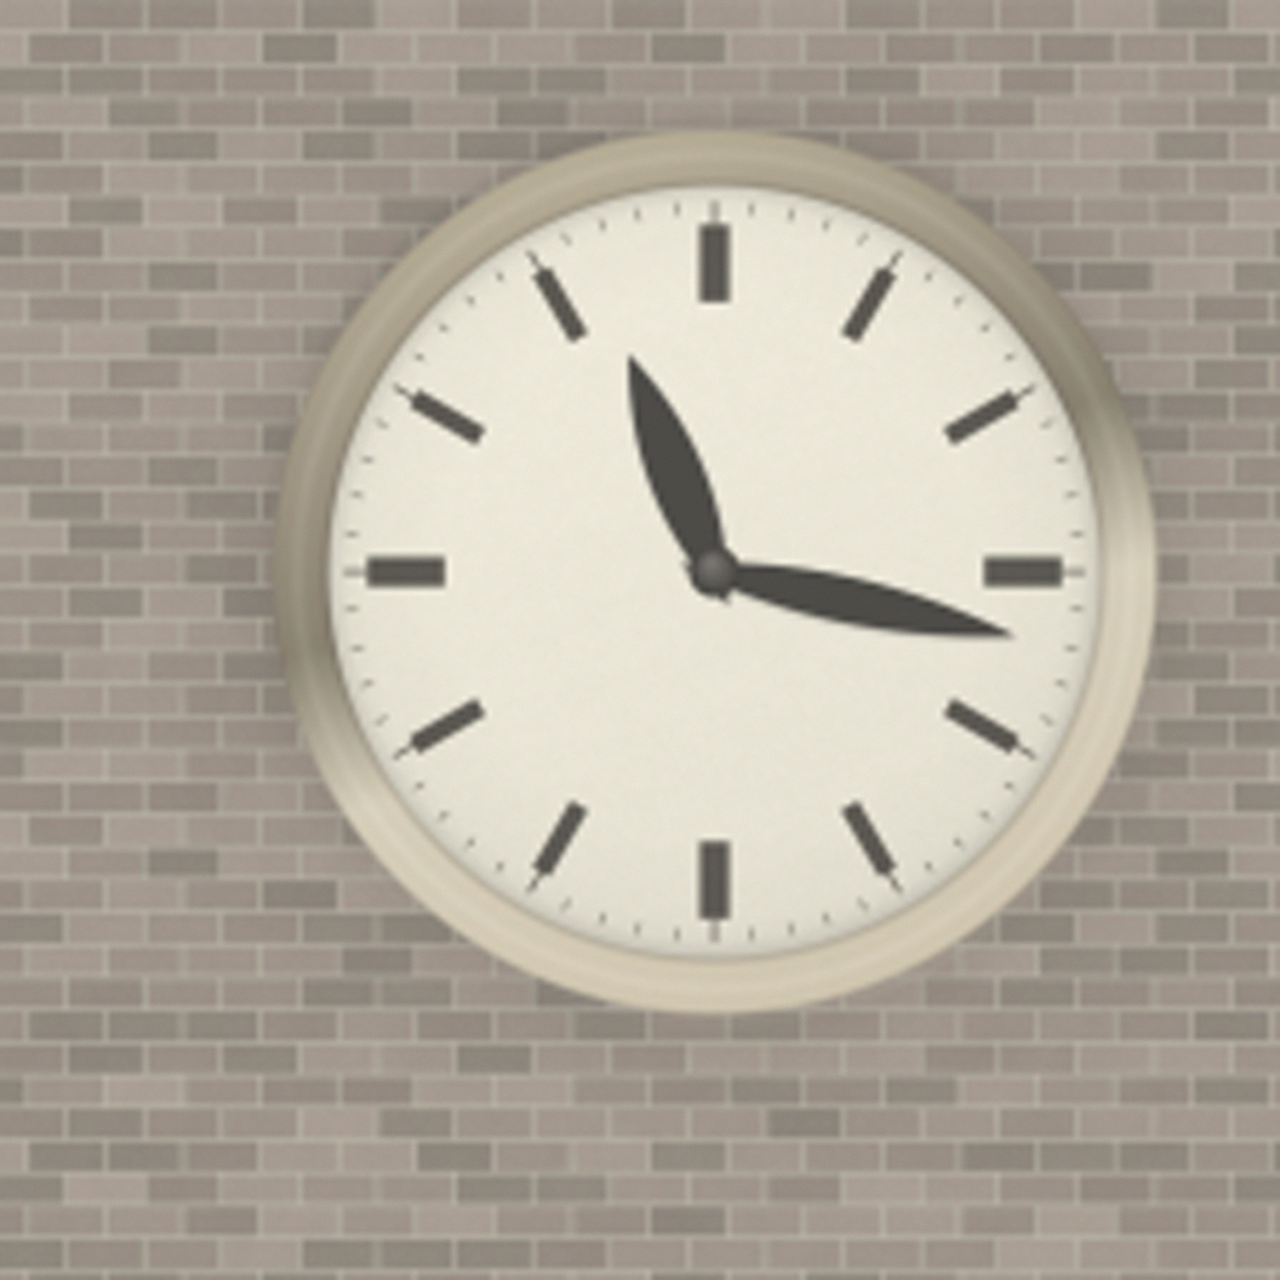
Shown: h=11 m=17
